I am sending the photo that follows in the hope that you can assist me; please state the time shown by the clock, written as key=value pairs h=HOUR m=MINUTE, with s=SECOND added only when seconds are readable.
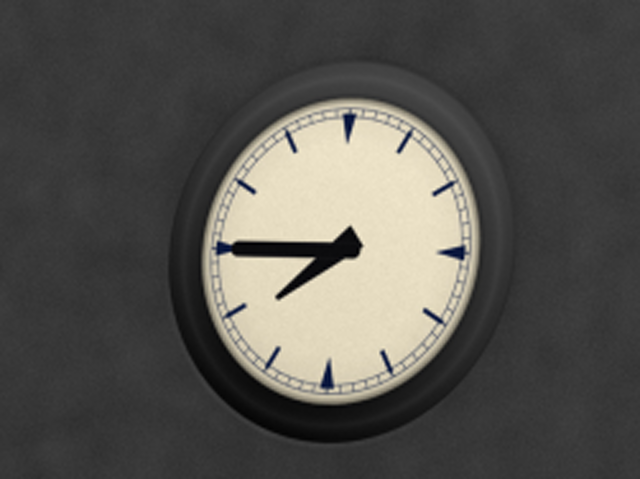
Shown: h=7 m=45
